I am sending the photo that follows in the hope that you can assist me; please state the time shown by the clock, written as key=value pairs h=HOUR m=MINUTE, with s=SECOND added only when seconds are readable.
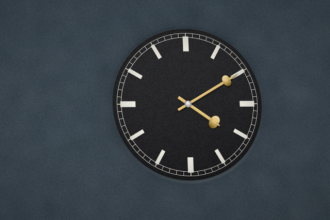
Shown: h=4 m=10
